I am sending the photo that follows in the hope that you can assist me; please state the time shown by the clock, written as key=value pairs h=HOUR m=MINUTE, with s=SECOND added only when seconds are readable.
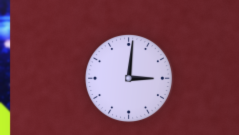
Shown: h=3 m=1
